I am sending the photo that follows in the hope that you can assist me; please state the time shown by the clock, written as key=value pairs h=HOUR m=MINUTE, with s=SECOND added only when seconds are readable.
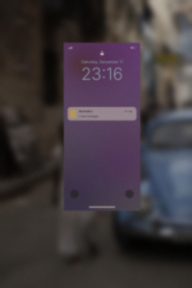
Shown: h=23 m=16
